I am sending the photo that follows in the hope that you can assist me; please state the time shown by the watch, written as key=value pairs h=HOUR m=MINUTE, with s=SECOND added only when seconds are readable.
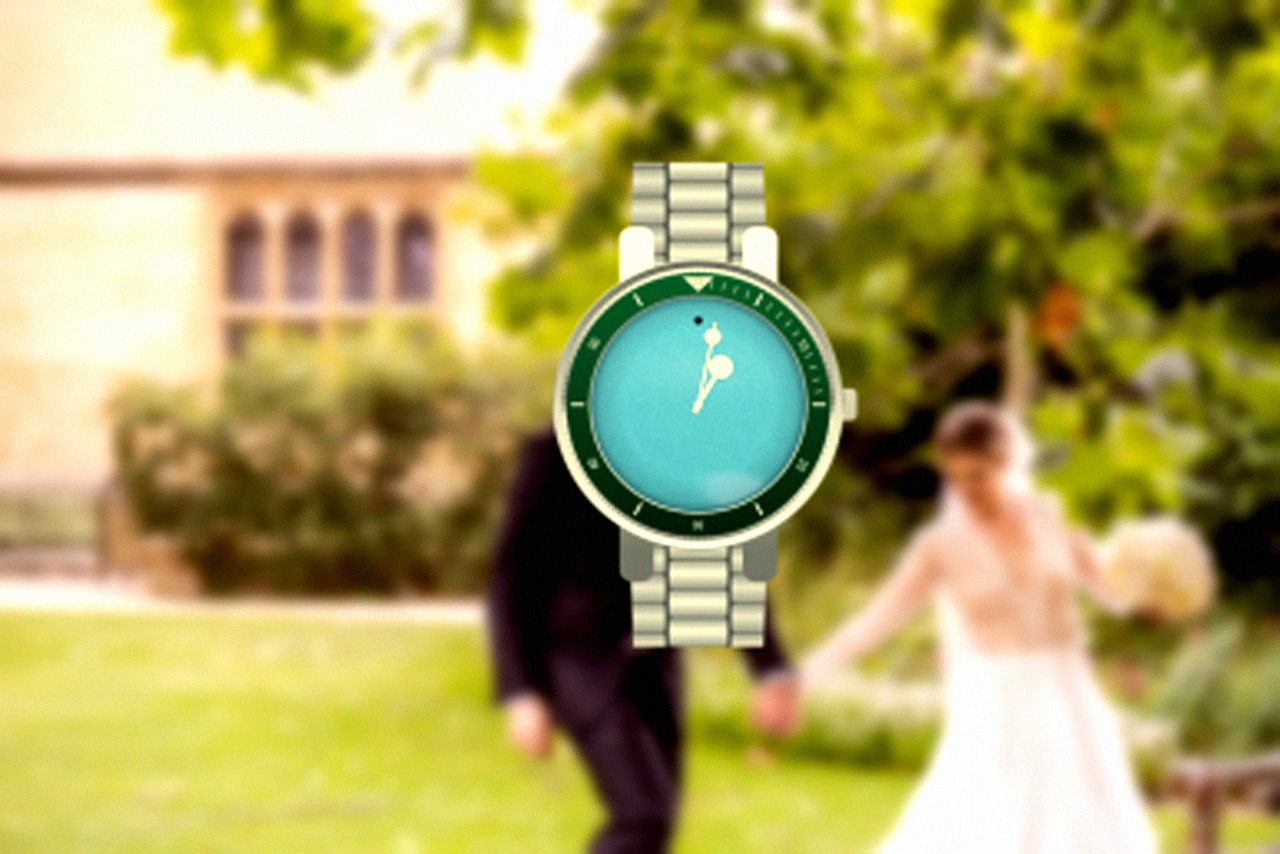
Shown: h=1 m=2
